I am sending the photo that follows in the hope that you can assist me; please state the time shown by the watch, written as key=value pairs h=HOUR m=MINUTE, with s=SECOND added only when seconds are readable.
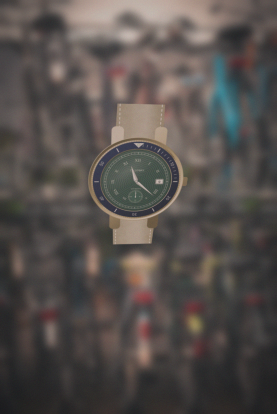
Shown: h=11 m=22
